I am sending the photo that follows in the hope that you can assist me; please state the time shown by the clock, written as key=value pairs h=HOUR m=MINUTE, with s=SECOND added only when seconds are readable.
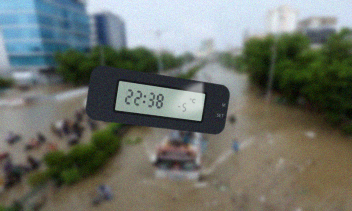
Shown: h=22 m=38
